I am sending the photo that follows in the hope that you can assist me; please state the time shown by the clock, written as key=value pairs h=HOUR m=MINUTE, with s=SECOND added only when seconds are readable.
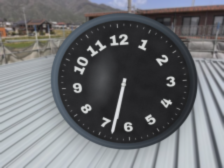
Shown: h=6 m=33
